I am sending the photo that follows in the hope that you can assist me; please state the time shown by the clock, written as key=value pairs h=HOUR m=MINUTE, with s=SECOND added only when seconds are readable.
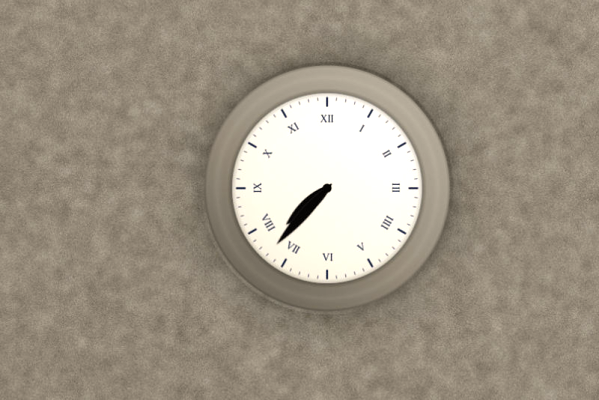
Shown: h=7 m=37
